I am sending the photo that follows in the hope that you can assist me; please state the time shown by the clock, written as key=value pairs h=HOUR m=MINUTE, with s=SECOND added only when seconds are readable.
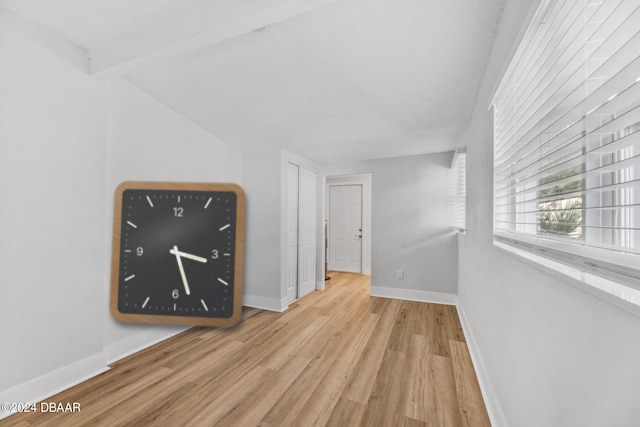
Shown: h=3 m=27
